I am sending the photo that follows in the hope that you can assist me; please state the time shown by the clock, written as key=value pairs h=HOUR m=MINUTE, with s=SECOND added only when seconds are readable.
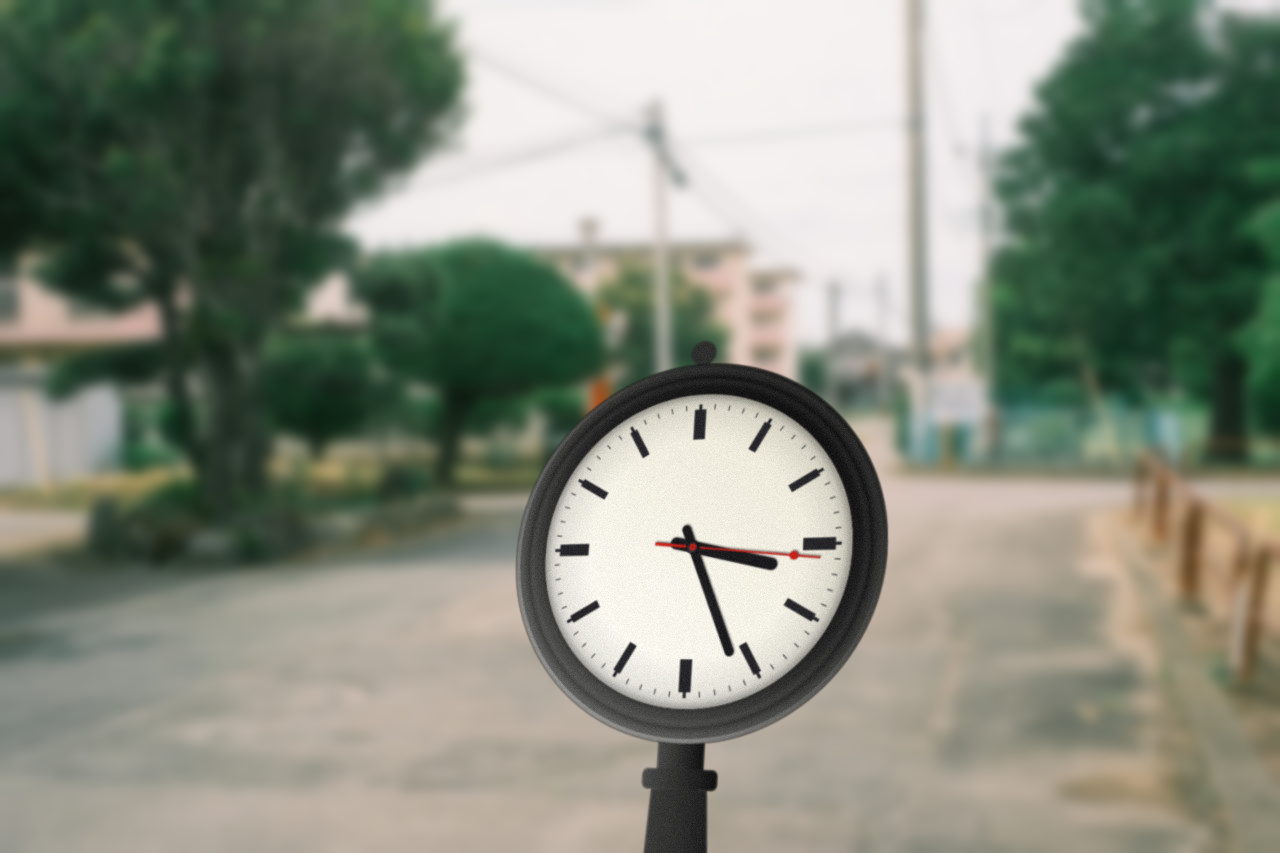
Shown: h=3 m=26 s=16
